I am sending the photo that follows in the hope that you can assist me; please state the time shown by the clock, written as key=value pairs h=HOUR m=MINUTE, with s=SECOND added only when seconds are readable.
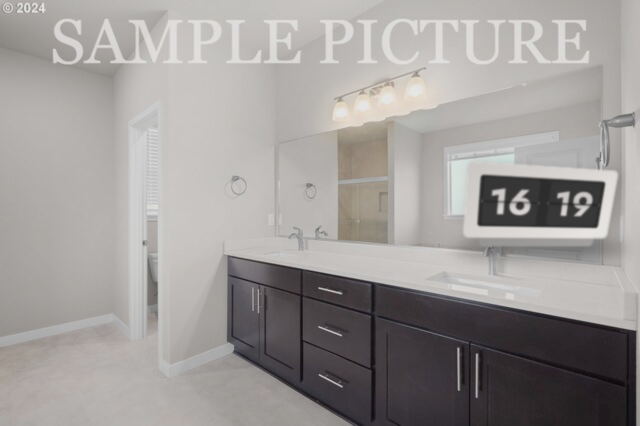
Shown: h=16 m=19
